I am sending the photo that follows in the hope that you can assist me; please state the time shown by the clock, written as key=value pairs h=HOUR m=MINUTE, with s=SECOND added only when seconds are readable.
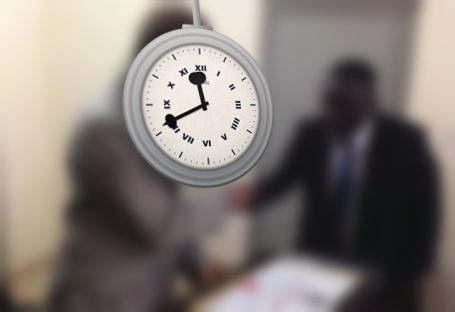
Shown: h=11 m=41
